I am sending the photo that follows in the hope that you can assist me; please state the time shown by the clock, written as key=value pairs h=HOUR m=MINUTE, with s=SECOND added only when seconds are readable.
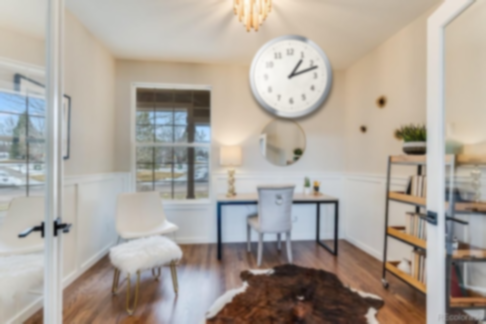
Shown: h=1 m=12
